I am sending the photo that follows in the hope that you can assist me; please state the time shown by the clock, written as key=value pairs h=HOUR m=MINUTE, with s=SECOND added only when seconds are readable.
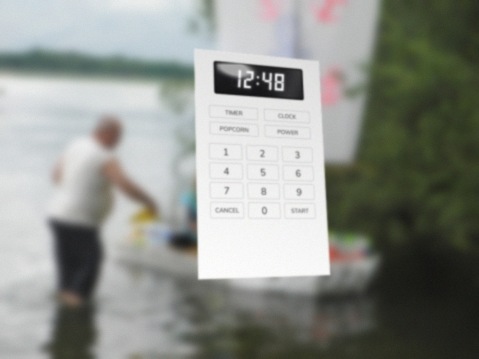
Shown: h=12 m=48
